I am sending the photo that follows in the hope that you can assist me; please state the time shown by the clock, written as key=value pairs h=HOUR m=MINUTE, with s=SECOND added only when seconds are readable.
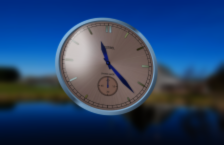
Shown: h=11 m=23
